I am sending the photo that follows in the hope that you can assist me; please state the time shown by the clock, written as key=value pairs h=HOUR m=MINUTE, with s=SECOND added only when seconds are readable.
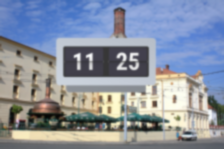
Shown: h=11 m=25
